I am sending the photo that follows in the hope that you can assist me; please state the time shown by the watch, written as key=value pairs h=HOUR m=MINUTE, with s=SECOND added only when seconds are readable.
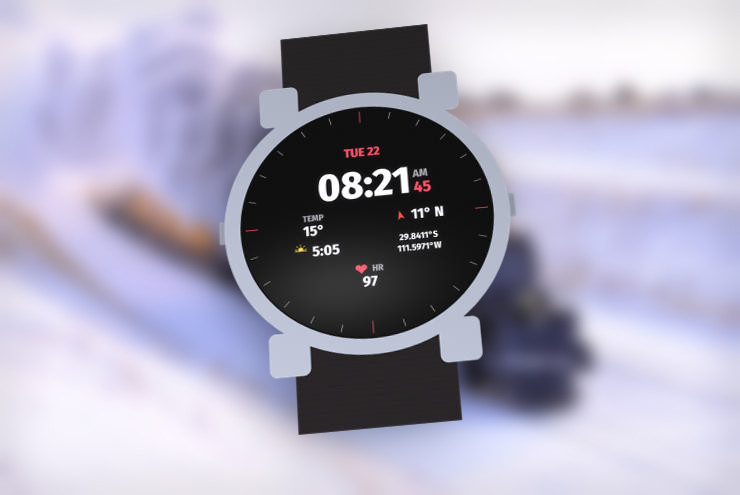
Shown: h=8 m=21 s=45
